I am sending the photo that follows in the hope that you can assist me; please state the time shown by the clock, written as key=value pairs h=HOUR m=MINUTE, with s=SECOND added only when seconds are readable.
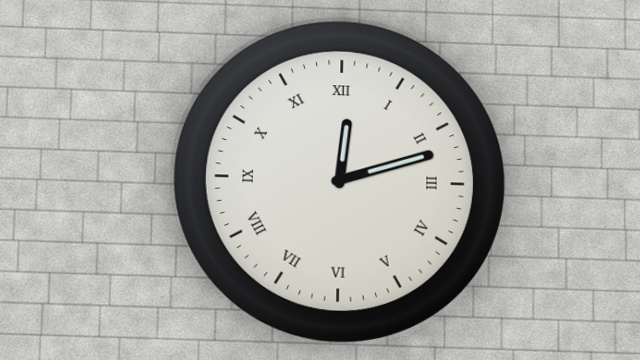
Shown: h=12 m=12
